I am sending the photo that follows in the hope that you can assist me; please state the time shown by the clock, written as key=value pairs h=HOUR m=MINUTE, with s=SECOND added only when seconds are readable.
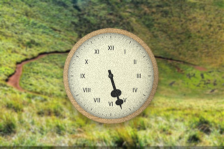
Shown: h=5 m=27
